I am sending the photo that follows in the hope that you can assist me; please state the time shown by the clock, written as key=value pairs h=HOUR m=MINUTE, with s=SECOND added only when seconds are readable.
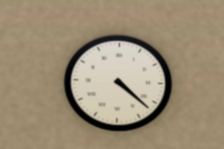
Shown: h=4 m=22
